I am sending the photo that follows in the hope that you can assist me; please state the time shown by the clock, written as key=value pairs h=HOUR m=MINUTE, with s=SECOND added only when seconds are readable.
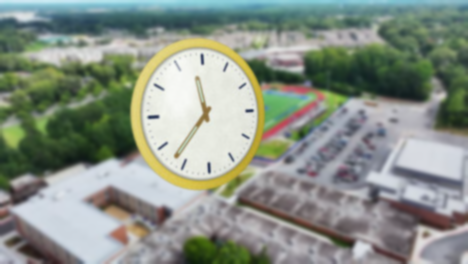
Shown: h=11 m=37
